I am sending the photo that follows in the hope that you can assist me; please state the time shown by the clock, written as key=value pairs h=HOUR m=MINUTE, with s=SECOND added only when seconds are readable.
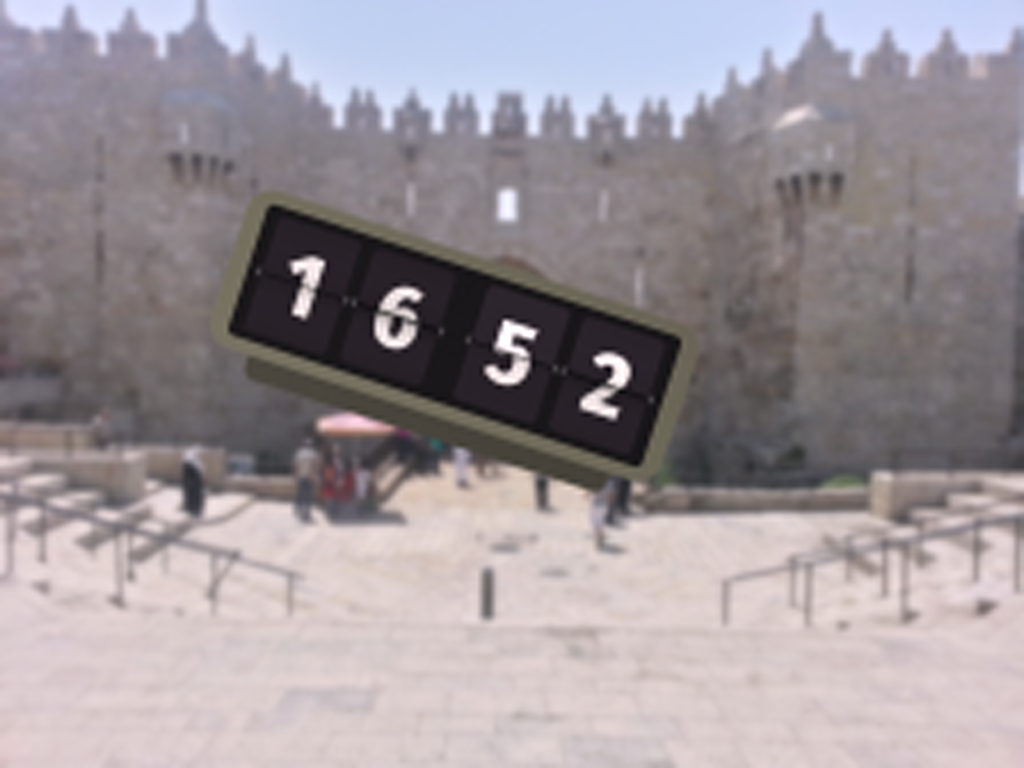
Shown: h=16 m=52
